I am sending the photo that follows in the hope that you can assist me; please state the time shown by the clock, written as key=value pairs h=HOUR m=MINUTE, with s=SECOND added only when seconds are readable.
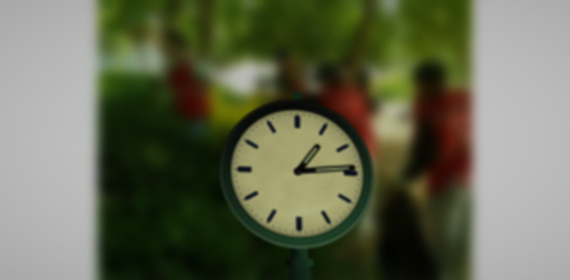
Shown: h=1 m=14
